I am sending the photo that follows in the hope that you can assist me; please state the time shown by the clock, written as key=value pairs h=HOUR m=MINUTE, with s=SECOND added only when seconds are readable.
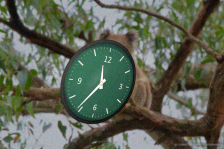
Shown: h=11 m=36
